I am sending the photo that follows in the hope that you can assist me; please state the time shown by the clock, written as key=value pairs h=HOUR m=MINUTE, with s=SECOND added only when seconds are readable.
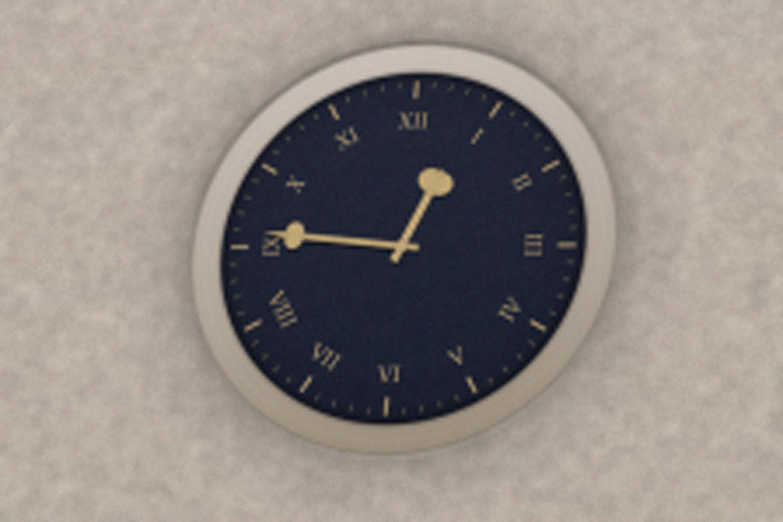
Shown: h=12 m=46
